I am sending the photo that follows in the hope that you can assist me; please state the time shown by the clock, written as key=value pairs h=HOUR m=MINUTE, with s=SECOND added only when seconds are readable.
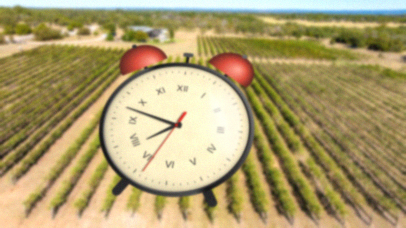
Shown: h=7 m=47 s=34
